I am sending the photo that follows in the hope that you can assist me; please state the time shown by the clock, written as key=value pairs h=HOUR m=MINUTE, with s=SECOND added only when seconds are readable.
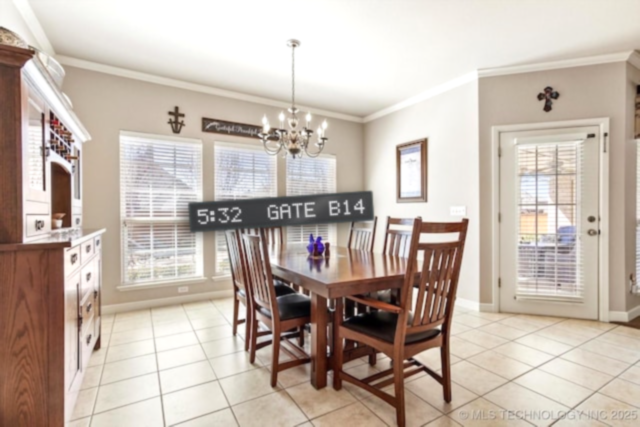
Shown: h=5 m=32
